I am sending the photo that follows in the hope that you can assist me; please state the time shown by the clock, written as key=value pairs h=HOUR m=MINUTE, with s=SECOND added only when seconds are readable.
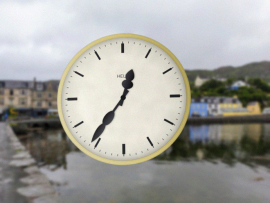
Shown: h=12 m=36
